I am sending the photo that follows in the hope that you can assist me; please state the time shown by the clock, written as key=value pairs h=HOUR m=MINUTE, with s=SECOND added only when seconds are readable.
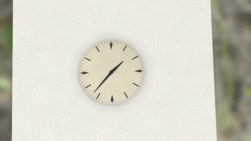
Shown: h=1 m=37
